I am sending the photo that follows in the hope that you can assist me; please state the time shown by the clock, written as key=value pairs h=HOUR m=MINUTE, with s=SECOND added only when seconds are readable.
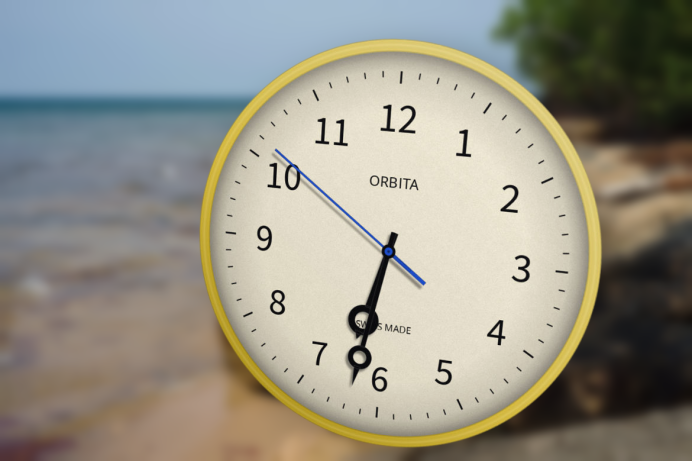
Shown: h=6 m=31 s=51
